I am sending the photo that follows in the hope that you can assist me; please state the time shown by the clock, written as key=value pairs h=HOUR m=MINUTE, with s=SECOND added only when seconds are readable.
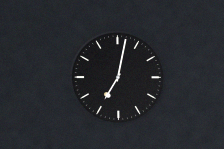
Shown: h=7 m=2
